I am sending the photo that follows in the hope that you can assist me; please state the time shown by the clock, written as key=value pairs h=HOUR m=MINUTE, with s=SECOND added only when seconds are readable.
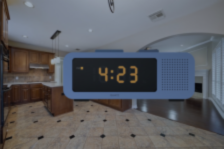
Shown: h=4 m=23
